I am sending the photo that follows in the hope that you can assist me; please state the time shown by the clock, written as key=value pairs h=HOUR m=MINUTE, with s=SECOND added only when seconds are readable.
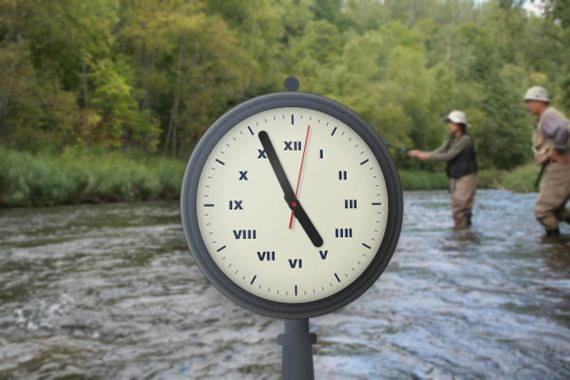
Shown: h=4 m=56 s=2
